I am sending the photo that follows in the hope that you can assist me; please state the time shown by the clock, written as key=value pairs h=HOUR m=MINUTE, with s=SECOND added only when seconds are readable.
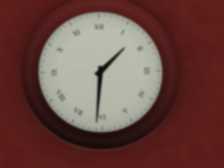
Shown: h=1 m=31
